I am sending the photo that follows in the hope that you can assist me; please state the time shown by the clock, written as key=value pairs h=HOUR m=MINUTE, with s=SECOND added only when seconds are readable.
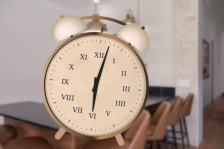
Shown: h=6 m=2
